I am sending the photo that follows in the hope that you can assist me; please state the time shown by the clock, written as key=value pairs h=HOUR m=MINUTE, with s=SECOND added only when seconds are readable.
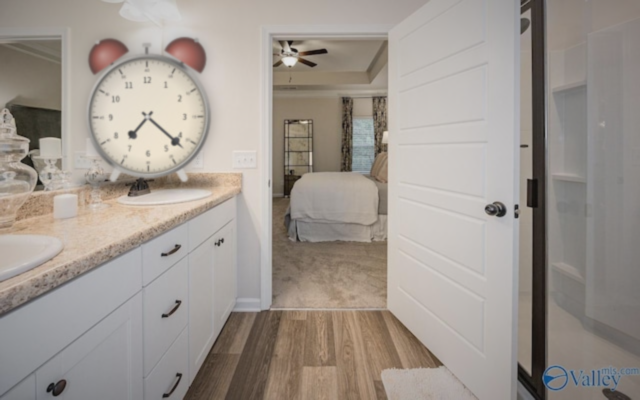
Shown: h=7 m=22
